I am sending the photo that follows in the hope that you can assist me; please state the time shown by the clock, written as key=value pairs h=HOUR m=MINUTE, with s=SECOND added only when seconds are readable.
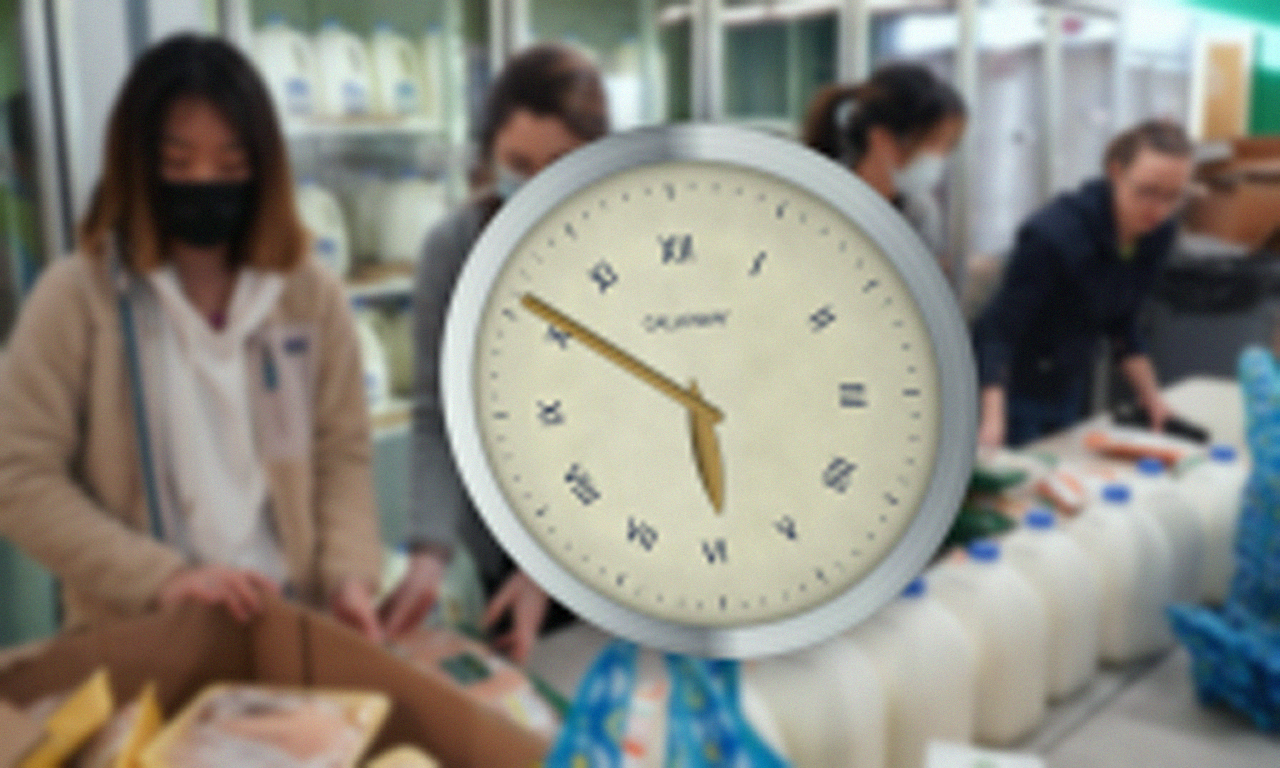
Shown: h=5 m=51
